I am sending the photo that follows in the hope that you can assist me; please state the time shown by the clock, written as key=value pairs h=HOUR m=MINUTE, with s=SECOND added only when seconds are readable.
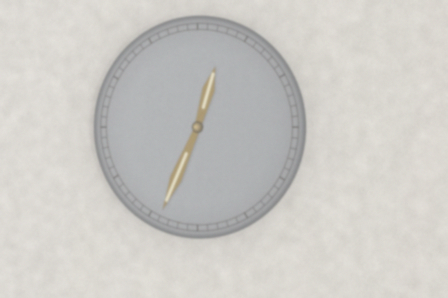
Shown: h=12 m=34
